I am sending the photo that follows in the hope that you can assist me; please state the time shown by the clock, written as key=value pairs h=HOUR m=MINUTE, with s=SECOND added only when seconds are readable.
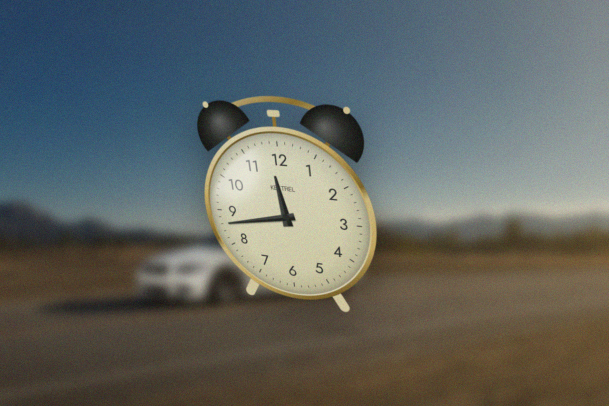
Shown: h=11 m=43
